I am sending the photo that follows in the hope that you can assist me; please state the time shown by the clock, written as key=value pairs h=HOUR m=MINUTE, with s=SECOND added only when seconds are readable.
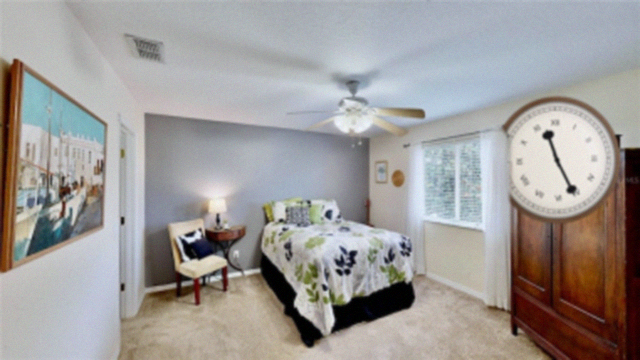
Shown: h=11 m=26
